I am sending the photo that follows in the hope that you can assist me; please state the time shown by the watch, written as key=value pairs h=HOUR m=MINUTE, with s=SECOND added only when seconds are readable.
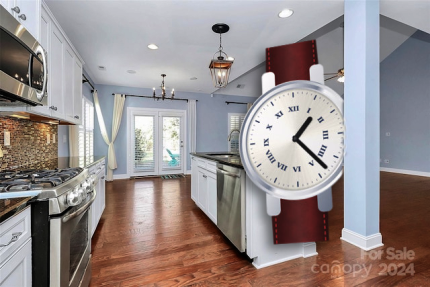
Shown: h=1 m=23
